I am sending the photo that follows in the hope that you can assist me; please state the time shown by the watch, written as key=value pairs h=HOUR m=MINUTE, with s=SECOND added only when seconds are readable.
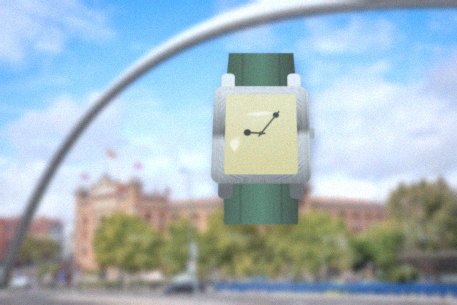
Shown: h=9 m=6
